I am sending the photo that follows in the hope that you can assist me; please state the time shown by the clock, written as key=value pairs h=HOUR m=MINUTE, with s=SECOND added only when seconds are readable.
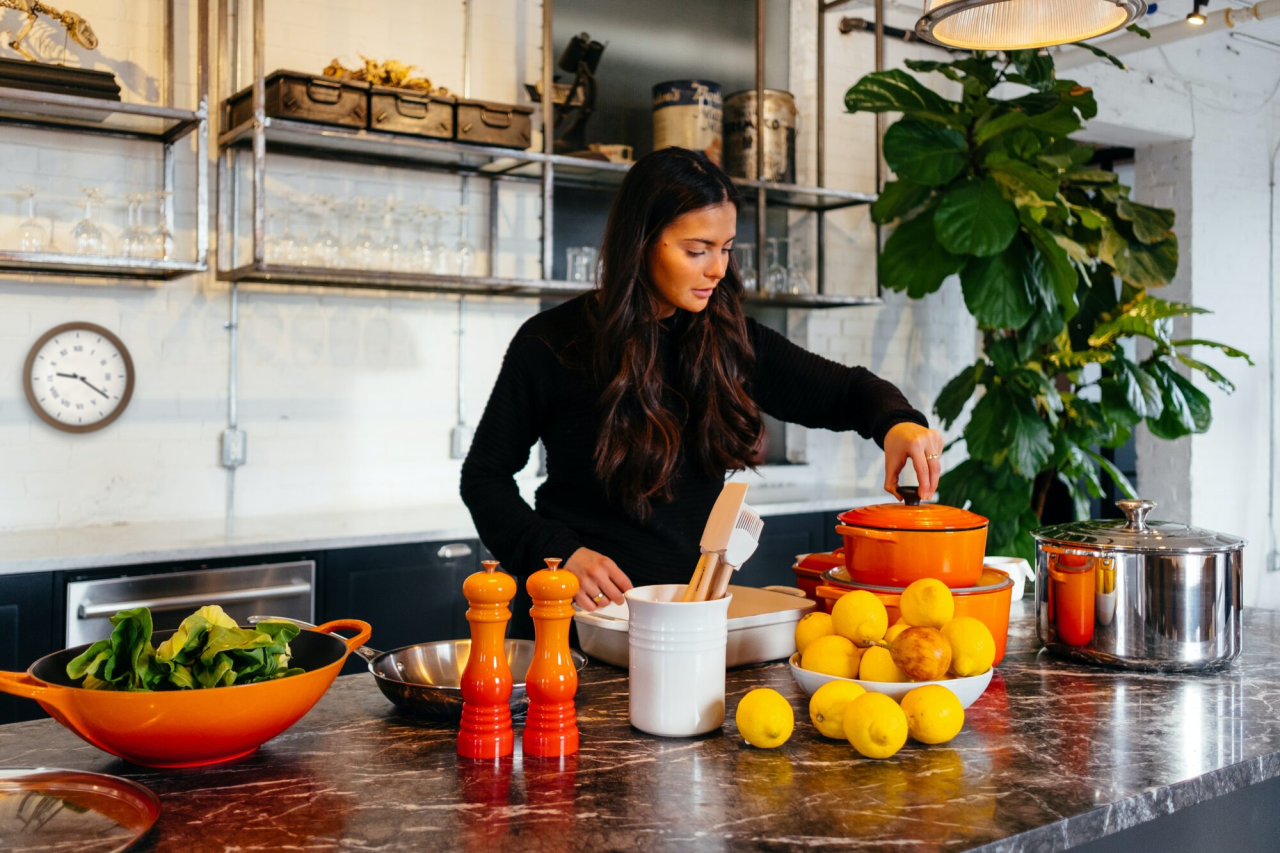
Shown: h=9 m=21
